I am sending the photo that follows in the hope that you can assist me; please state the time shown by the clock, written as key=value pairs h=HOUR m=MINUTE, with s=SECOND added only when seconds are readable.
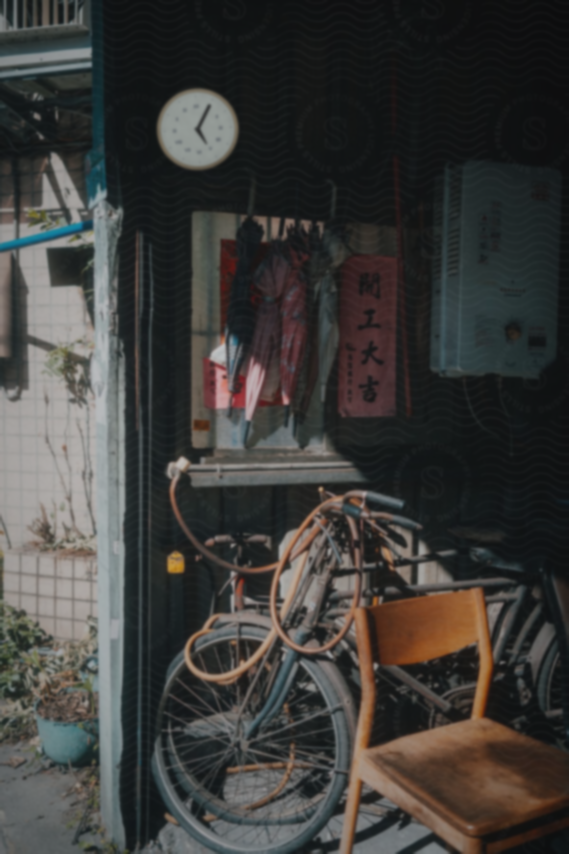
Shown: h=5 m=5
